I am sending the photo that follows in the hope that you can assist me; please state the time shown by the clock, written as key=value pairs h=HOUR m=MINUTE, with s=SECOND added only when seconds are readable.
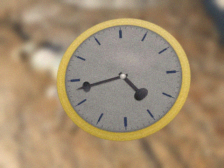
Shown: h=4 m=43
